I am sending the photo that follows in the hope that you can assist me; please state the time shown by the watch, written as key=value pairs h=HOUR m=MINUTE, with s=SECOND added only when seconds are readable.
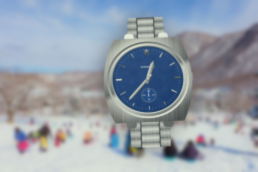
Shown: h=12 m=37
